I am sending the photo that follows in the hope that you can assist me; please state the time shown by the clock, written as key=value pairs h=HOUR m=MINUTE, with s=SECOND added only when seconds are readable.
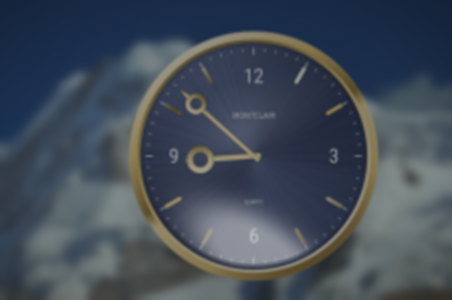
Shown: h=8 m=52
